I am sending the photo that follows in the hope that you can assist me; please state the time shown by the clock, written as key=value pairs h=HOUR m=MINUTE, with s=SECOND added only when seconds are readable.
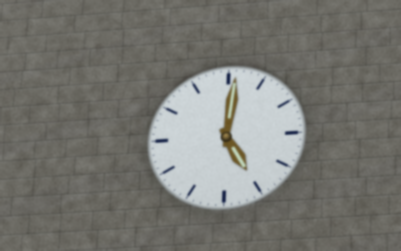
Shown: h=5 m=1
